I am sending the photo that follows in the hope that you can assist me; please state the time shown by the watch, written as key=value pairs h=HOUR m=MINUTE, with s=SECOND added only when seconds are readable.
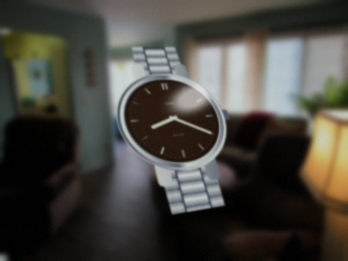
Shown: h=8 m=20
